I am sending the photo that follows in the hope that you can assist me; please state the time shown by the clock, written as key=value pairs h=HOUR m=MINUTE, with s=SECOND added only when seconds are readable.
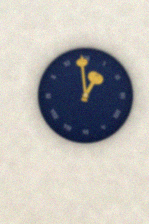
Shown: h=12 m=59
